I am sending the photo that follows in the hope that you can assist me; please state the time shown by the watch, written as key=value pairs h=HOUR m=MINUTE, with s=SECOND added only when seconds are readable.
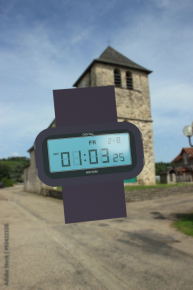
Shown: h=1 m=3 s=25
